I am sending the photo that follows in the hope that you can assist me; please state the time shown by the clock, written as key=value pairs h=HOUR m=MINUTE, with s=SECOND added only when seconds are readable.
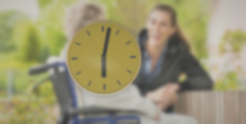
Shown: h=6 m=2
